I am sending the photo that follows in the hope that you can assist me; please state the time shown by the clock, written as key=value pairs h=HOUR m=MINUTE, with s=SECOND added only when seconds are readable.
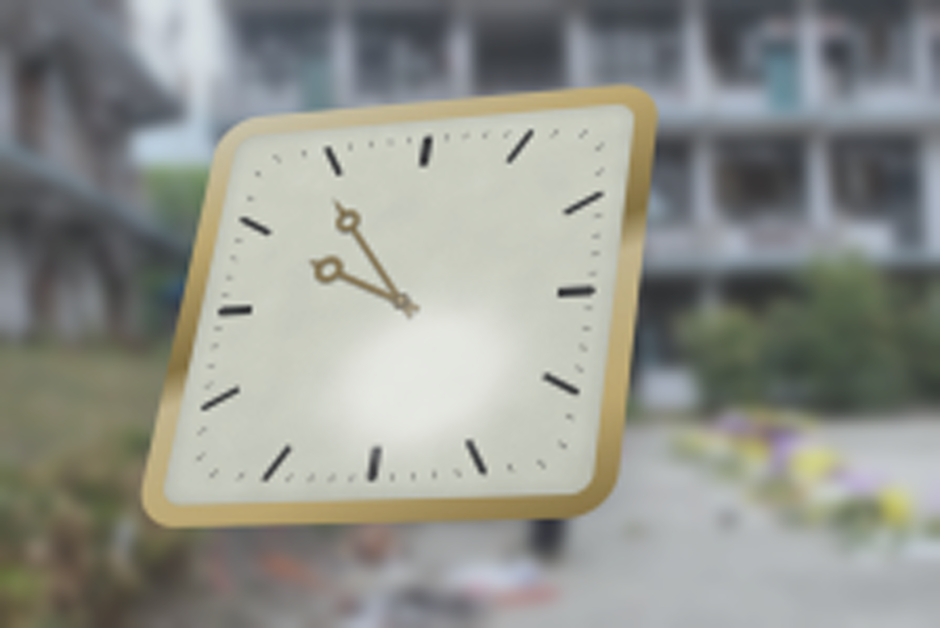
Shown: h=9 m=54
